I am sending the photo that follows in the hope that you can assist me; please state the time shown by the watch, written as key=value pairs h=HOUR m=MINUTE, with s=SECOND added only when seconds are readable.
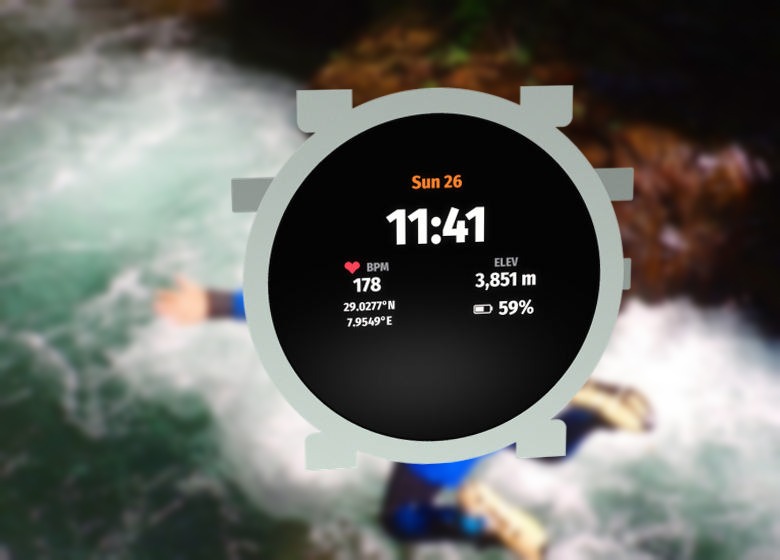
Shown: h=11 m=41
